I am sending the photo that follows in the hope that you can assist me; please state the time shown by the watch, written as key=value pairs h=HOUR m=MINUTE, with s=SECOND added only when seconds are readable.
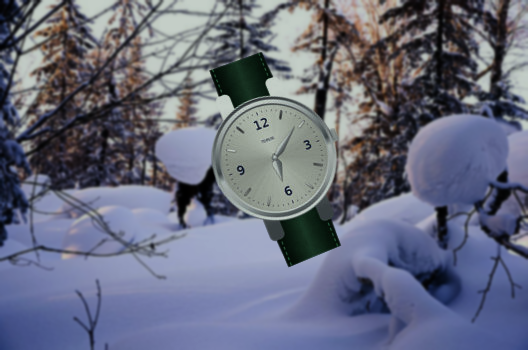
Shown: h=6 m=9
